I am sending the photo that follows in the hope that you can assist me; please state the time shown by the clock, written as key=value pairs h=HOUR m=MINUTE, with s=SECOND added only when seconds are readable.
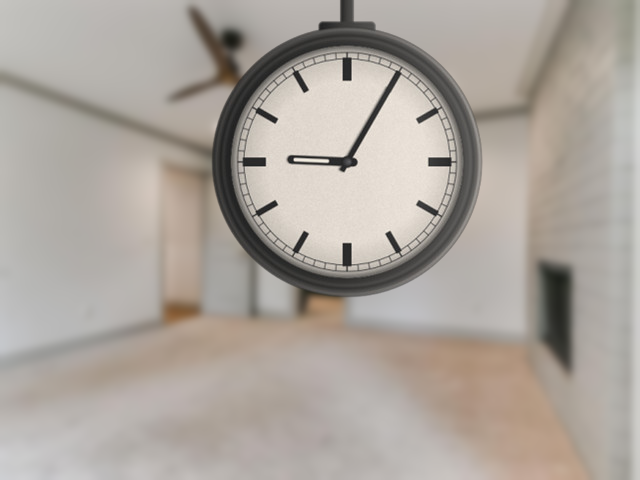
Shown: h=9 m=5
